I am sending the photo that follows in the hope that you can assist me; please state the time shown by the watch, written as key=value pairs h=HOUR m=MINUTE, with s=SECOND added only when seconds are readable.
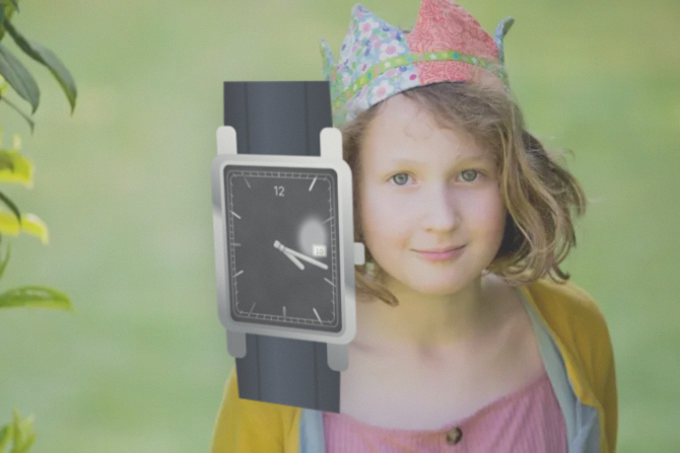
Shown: h=4 m=18
